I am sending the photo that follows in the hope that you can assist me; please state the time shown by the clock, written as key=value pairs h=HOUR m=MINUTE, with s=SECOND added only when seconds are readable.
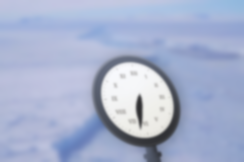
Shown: h=6 m=32
